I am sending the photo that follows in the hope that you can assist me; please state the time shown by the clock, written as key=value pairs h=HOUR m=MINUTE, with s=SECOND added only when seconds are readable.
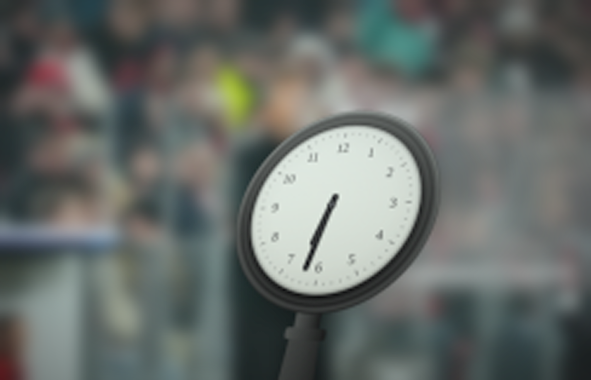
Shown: h=6 m=32
